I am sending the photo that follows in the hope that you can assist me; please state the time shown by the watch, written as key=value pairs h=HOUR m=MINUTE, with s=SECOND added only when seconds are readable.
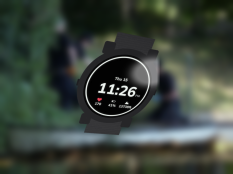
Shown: h=11 m=26
